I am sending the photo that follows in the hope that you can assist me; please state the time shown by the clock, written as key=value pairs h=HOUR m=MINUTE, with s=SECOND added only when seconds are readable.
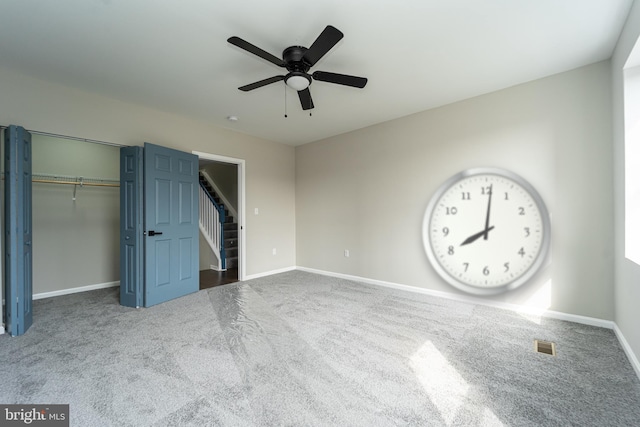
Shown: h=8 m=1
